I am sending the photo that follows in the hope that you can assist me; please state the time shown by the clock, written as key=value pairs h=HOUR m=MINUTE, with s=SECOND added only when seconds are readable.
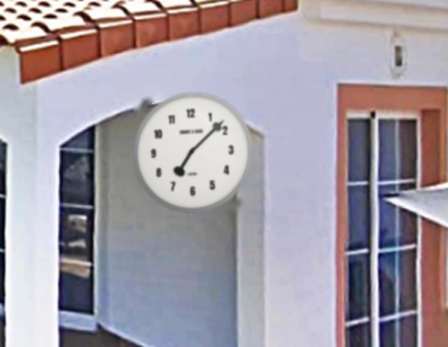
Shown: h=7 m=8
